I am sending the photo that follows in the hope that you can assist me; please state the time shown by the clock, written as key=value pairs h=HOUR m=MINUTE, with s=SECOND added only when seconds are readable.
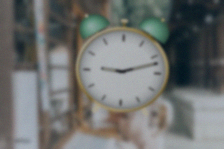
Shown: h=9 m=12
